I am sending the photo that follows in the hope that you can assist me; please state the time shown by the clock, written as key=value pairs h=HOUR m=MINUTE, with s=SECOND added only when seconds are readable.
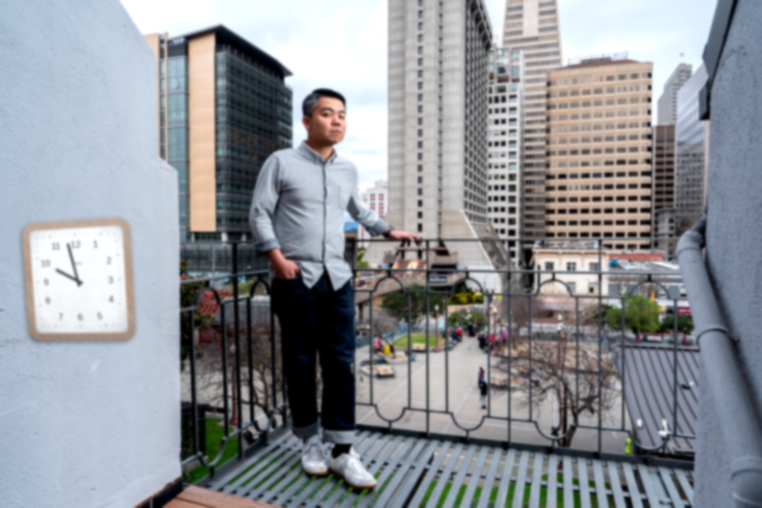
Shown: h=9 m=58
